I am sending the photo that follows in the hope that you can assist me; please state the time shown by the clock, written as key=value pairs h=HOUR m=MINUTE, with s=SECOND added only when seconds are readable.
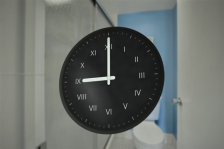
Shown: h=9 m=0
